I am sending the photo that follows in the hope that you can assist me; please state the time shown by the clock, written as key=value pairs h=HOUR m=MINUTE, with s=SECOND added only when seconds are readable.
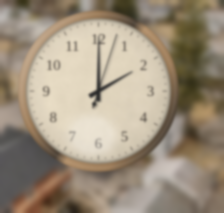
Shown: h=2 m=0 s=3
